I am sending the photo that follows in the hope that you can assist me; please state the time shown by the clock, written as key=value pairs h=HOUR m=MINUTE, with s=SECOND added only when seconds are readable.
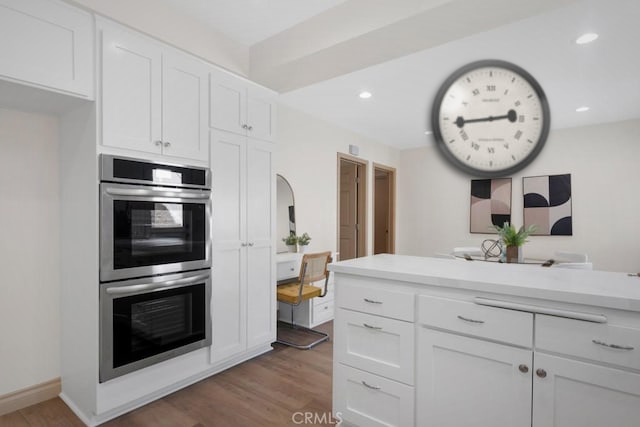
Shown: h=2 m=44
